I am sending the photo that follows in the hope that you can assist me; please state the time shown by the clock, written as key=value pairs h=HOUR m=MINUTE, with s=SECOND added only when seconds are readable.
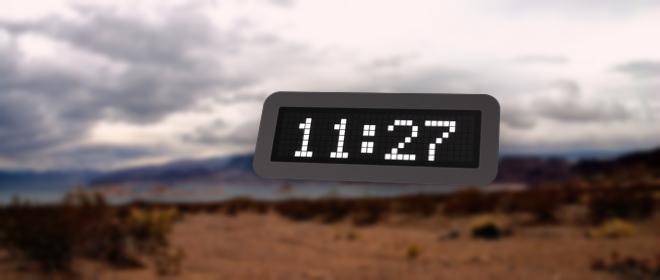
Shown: h=11 m=27
